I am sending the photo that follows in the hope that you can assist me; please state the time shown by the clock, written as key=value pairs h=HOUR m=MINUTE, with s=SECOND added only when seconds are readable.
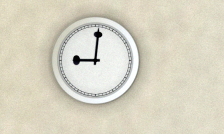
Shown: h=9 m=1
